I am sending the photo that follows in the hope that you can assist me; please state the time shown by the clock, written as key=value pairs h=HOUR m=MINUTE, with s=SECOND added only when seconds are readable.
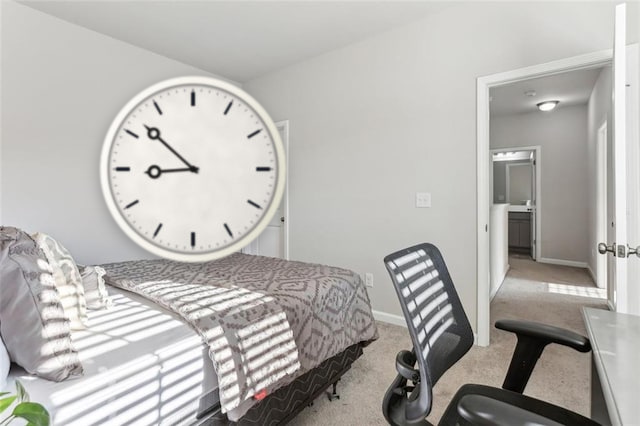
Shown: h=8 m=52
